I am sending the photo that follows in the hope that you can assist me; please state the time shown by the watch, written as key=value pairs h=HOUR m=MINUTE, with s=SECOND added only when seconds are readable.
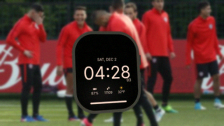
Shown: h=4 m=28
